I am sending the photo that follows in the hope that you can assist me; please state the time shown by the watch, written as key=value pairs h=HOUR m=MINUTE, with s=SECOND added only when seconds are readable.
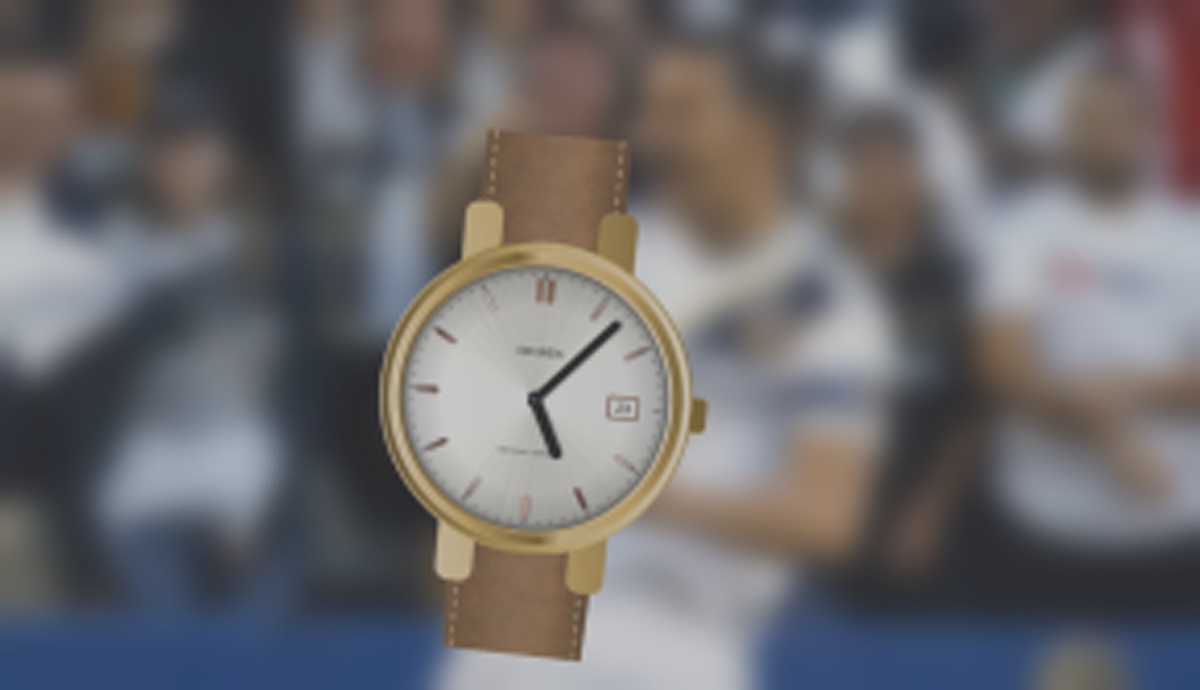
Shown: h=5 m=7
